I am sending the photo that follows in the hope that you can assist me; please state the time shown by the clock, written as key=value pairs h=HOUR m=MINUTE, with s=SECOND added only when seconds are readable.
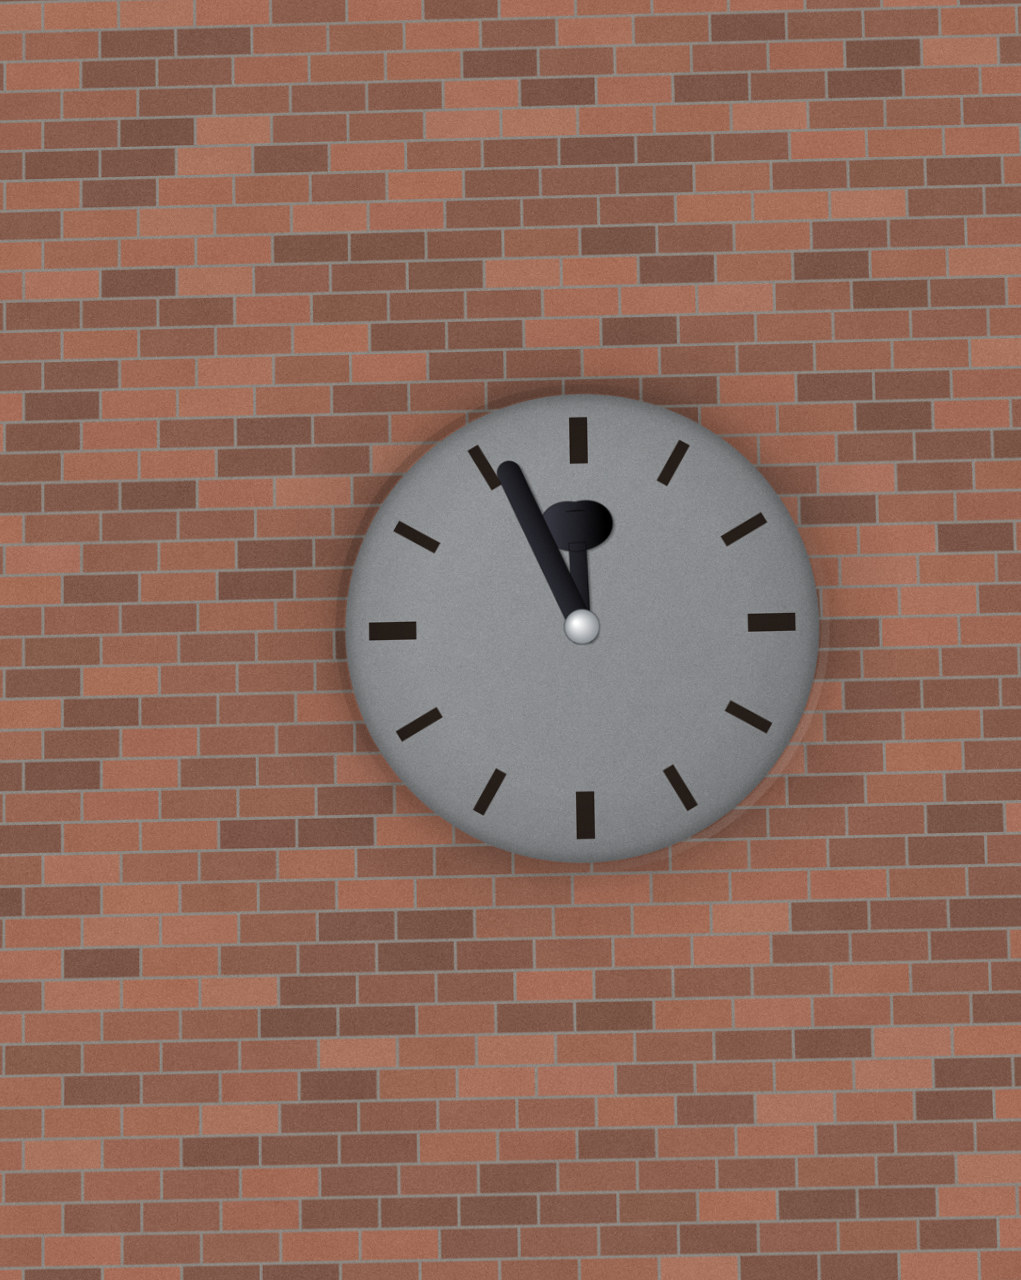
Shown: h=11 m=56
